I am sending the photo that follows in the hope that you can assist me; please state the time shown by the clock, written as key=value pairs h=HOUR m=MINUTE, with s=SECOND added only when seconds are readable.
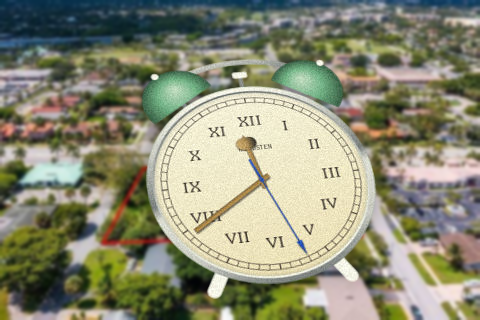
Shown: h=11 m=39 s=27
